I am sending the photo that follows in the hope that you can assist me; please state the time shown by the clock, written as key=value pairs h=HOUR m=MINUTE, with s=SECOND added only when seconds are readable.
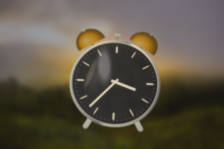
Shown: h=3 m=37
